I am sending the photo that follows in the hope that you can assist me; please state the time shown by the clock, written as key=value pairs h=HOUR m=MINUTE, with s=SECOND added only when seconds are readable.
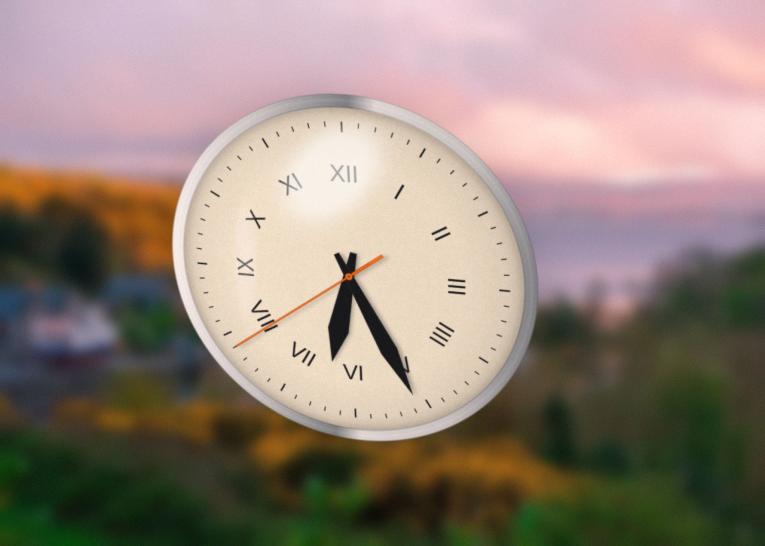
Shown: h=6 m=25 s=39
